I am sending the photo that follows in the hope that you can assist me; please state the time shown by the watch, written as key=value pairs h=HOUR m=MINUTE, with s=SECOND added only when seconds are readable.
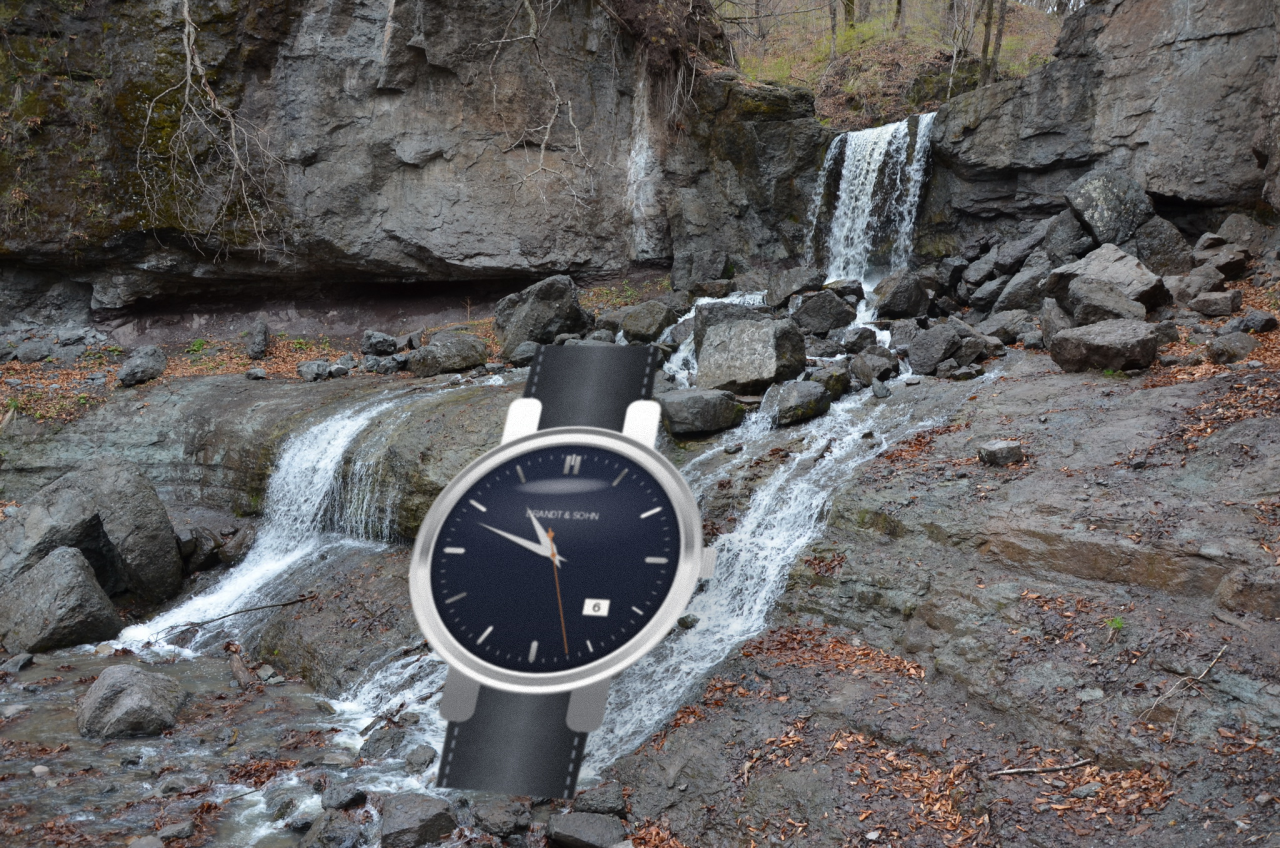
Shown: h=10 m=48 s=27
